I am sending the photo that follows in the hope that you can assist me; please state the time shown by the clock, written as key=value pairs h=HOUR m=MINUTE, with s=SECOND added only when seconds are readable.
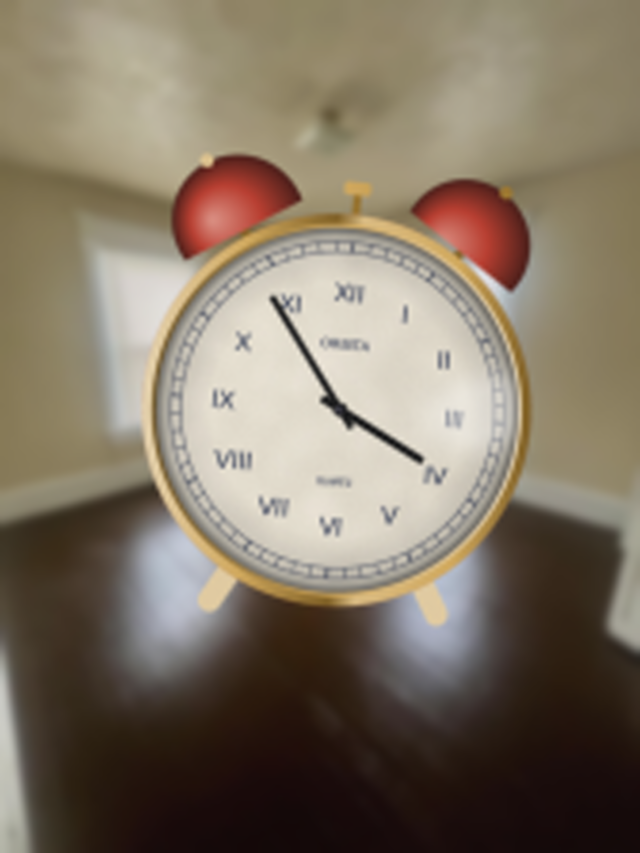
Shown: h=3 m=54
